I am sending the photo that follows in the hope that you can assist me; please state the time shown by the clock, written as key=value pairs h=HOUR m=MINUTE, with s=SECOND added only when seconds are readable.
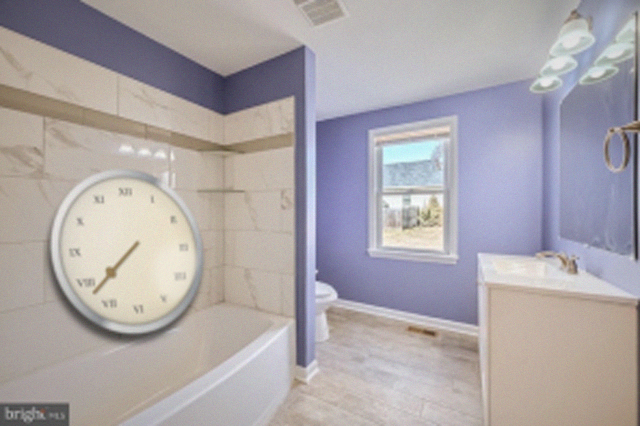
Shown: h=7 m=38
